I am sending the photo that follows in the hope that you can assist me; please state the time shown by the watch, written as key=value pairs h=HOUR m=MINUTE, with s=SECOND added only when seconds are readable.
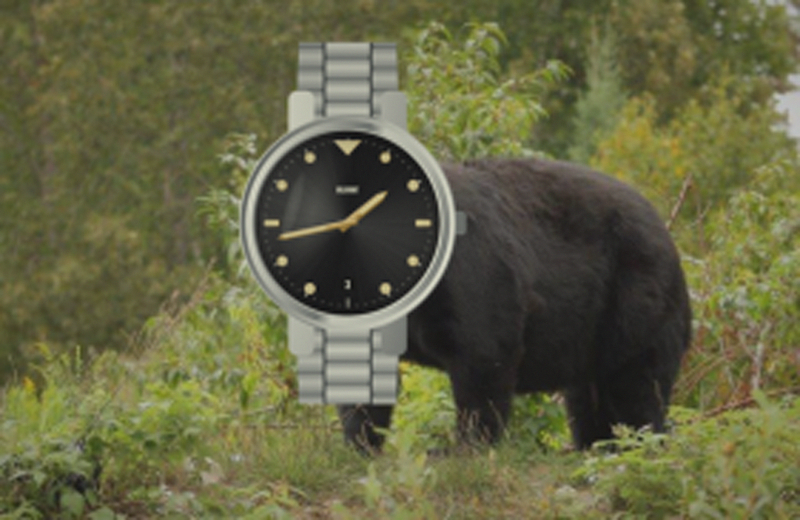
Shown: h=1 m=43
